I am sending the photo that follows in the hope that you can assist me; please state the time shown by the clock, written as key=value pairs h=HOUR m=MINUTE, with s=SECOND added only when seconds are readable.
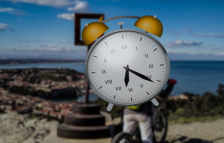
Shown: h=6 m=21
